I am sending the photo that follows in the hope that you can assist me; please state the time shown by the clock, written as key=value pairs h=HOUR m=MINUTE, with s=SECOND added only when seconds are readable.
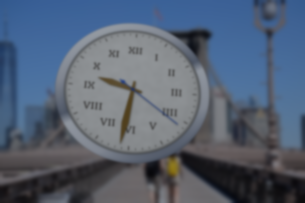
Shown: h=9 m=31 s=21
